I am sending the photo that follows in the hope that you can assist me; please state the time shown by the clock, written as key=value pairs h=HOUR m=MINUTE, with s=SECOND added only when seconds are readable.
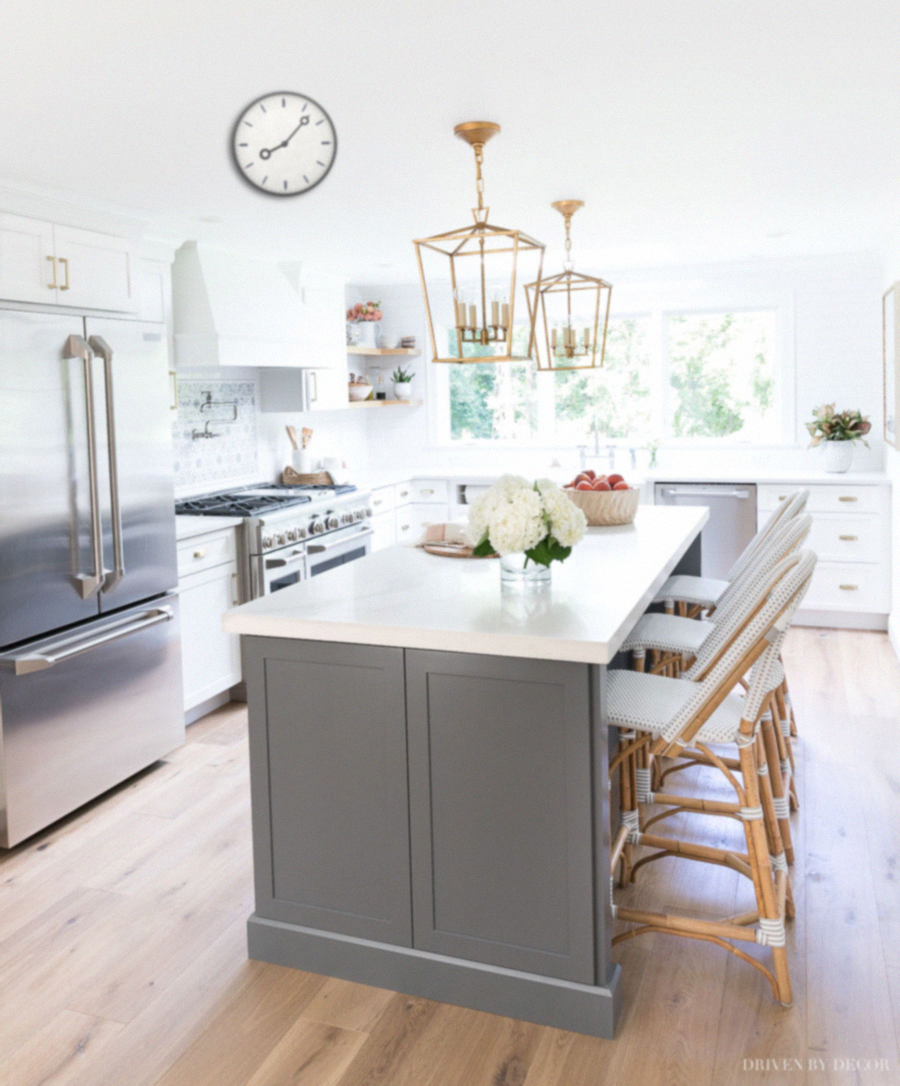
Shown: h=8 m=7
